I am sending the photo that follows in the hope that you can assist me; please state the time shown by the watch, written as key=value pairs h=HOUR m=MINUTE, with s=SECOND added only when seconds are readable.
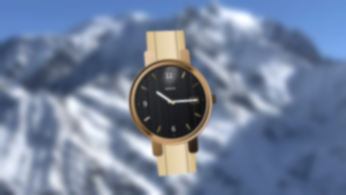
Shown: h=10 m=15
